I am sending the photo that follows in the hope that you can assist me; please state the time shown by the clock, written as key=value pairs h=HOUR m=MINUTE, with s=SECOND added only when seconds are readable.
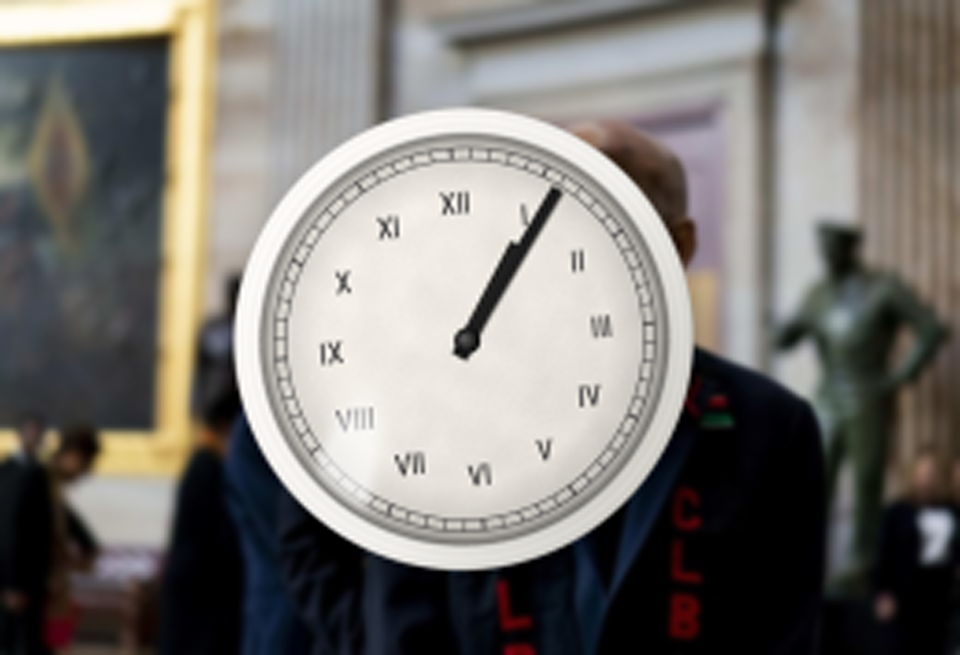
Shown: h=1 m=6
